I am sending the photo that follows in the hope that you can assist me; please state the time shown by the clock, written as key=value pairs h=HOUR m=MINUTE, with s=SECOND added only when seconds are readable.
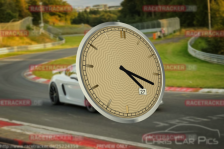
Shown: h=4 m=18
